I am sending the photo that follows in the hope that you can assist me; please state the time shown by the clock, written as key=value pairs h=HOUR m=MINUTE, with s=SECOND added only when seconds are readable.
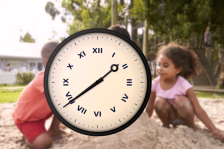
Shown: h=1 m=39
